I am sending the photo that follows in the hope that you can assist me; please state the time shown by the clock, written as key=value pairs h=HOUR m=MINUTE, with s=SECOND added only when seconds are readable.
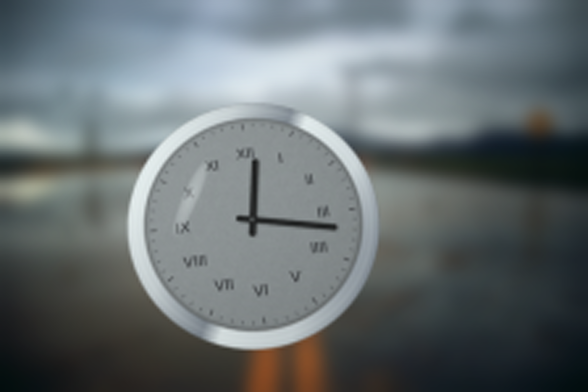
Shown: h=12 m=17
